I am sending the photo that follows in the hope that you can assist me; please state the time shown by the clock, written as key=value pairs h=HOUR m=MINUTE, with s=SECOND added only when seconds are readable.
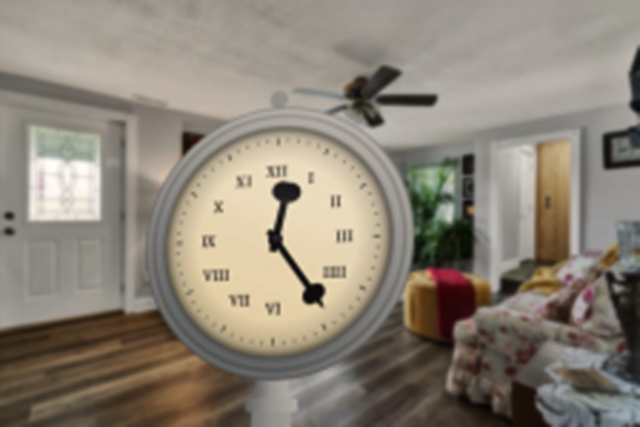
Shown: h=12 m=24
